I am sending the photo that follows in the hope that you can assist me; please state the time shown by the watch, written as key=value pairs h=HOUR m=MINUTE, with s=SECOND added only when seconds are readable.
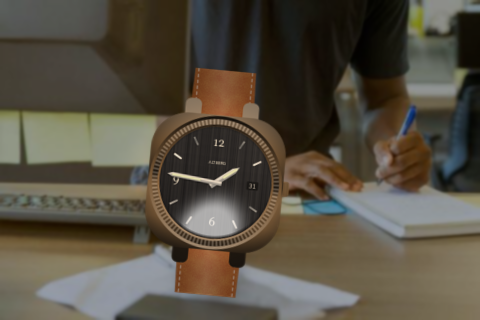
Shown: h=1 m=46
